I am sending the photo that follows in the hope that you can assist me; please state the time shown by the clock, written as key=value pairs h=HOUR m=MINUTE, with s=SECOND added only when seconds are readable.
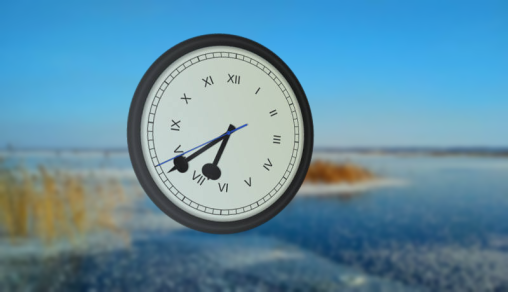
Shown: h=6 m=38 s=40
